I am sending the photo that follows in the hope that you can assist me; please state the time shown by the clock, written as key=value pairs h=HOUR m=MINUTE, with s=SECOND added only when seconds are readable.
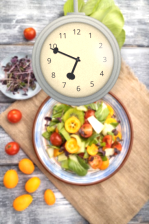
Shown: h=6 m=49
